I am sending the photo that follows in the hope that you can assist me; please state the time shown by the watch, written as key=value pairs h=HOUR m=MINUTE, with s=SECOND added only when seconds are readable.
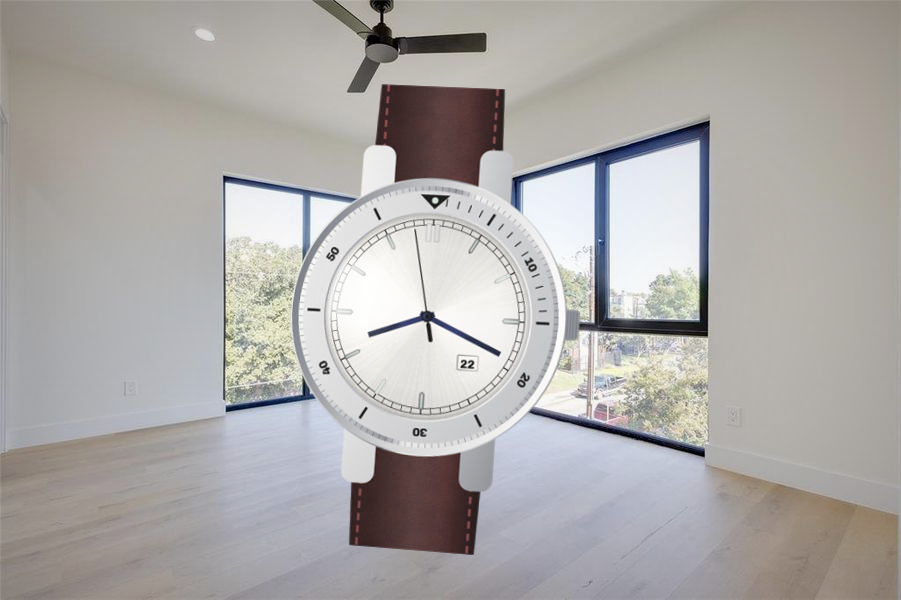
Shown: h=8 m=18 s=58
